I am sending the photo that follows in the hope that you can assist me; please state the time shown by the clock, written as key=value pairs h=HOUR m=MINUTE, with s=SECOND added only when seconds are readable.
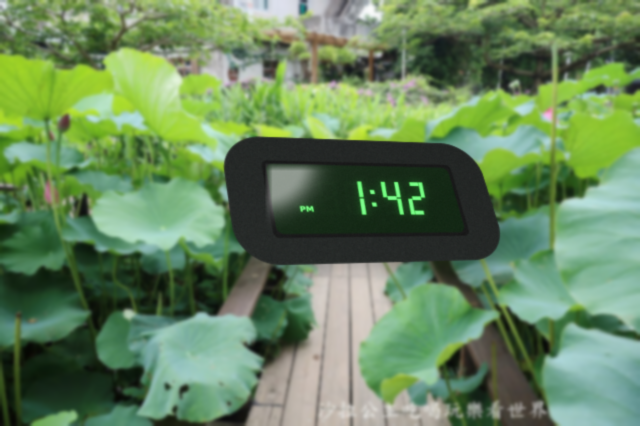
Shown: h=1 m=42
